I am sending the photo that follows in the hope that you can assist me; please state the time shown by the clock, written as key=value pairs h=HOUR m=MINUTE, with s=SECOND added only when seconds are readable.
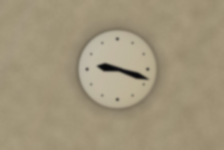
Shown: h=9 m=18
